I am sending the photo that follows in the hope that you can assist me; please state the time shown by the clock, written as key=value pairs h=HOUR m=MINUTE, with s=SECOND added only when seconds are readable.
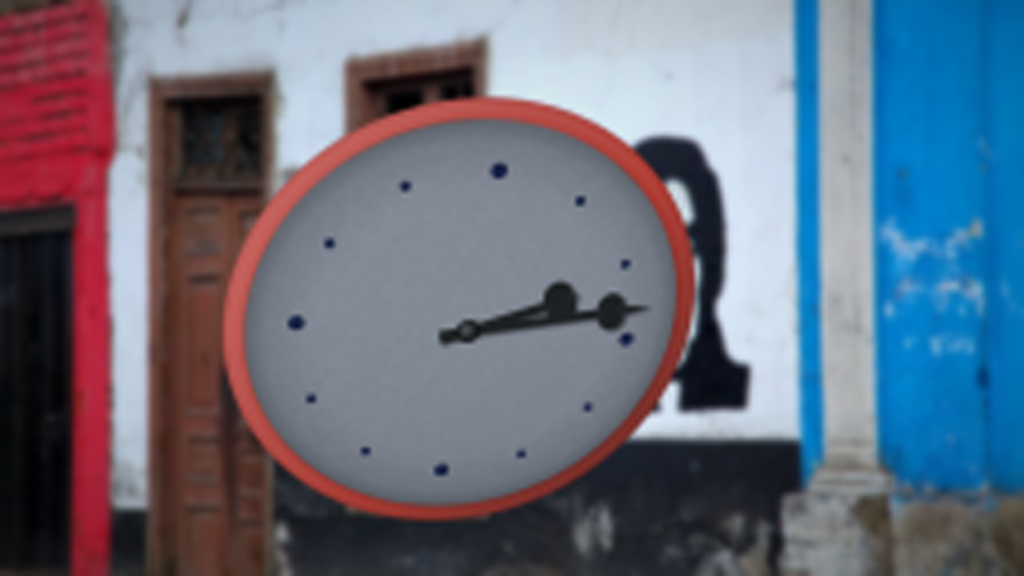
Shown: h=2 m=13
